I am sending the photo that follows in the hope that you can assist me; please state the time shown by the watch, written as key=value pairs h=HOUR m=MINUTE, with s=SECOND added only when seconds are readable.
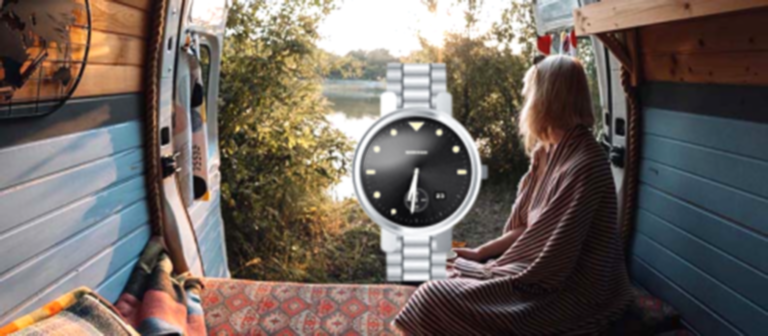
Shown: h=6 m=31
